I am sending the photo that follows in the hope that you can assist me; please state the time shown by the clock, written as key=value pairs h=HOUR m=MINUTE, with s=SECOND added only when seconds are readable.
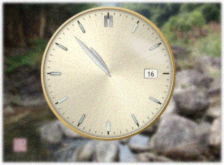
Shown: h=10 m=53
